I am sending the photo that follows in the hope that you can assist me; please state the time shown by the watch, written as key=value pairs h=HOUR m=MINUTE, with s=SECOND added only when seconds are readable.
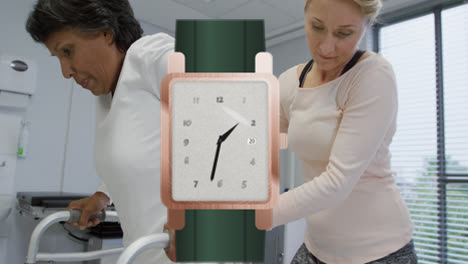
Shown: h=1 m=32
